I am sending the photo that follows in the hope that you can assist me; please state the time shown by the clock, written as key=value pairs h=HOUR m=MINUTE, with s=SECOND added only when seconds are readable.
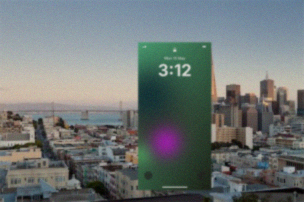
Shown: h=3 m=12
